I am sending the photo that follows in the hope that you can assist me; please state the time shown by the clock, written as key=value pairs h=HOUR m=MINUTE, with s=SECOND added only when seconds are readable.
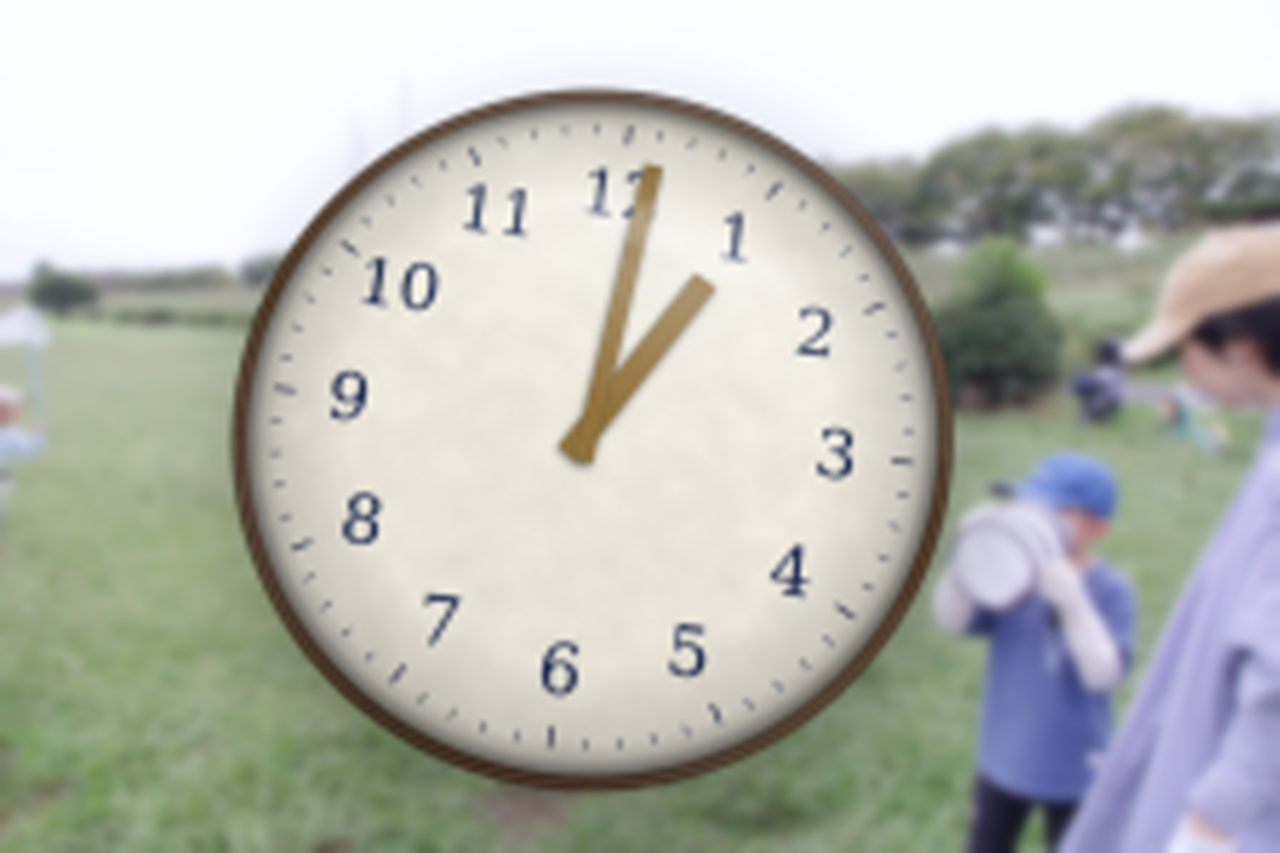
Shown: h=1 m=1
